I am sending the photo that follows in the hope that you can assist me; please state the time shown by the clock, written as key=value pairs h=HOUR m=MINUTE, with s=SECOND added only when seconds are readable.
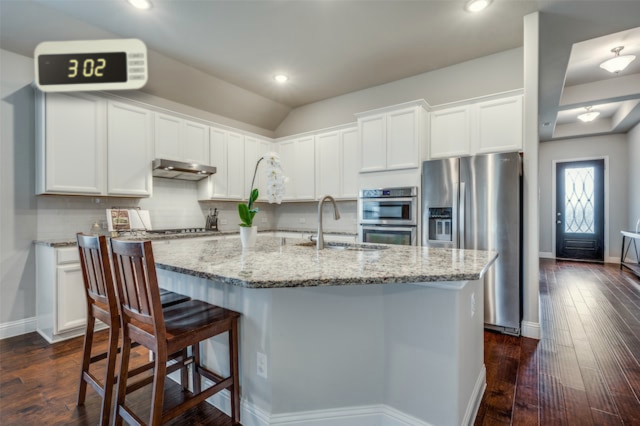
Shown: h=3 m=2
